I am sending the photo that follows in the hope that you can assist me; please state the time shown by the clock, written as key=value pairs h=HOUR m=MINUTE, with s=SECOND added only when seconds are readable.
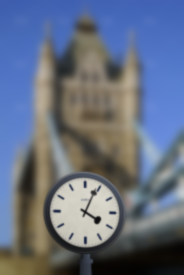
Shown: h=4 m=4
